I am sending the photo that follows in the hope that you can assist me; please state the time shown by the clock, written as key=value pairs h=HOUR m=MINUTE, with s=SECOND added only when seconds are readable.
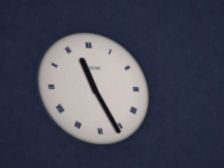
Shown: h=11 m=26
